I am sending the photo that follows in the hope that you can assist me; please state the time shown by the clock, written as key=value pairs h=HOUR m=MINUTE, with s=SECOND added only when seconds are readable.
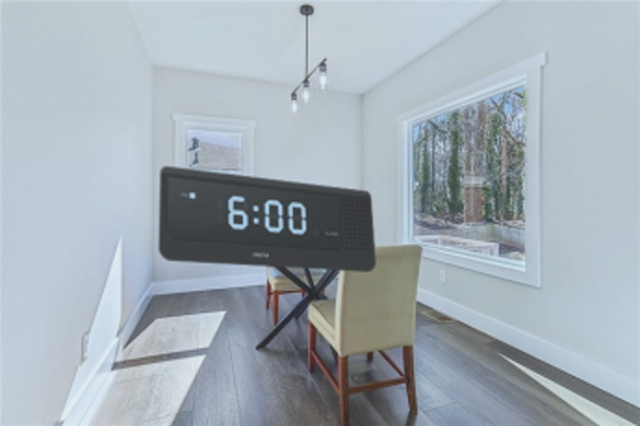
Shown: h=6 m=0
